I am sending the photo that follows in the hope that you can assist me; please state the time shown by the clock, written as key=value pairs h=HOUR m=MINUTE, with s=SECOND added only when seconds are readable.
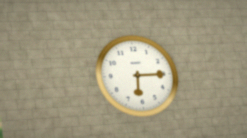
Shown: h=6 m=15
